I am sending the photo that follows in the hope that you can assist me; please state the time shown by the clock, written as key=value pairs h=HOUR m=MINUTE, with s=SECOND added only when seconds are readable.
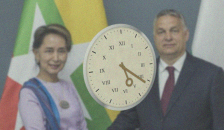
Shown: h=5 m=21
